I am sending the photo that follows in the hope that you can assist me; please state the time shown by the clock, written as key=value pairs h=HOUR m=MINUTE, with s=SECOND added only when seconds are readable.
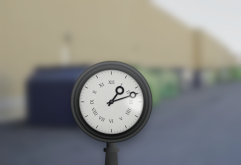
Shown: h=1 m=12
